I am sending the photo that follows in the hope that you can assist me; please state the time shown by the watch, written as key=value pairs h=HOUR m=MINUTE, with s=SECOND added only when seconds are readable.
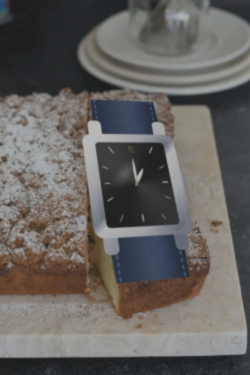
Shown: h=1 m=0
